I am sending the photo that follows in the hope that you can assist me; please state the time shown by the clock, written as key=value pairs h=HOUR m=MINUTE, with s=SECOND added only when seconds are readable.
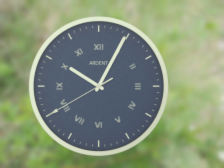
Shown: h=10 m=4 s=40
